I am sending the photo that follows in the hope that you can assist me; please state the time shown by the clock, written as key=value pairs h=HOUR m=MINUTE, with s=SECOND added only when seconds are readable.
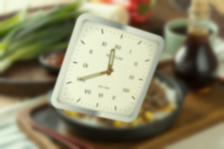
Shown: h=11 m=40
